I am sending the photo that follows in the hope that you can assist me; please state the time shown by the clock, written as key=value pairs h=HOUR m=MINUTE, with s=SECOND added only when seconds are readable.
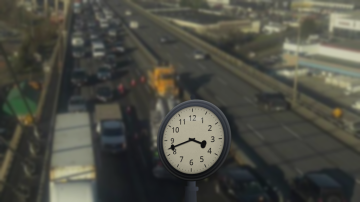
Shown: h=3 m=42
